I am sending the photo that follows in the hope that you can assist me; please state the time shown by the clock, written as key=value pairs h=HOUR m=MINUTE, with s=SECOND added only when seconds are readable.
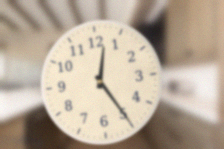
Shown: h=12 m=25
